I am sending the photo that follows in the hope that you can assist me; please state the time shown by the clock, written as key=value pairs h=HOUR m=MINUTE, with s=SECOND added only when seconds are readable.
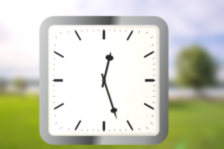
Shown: h=12 m=27
